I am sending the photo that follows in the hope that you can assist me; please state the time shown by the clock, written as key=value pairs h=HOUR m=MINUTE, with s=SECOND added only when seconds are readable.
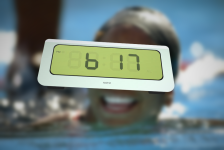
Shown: h=6 m=17
